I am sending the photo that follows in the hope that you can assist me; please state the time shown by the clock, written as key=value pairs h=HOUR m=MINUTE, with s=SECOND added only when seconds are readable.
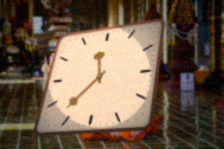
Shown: h=11 m=37
